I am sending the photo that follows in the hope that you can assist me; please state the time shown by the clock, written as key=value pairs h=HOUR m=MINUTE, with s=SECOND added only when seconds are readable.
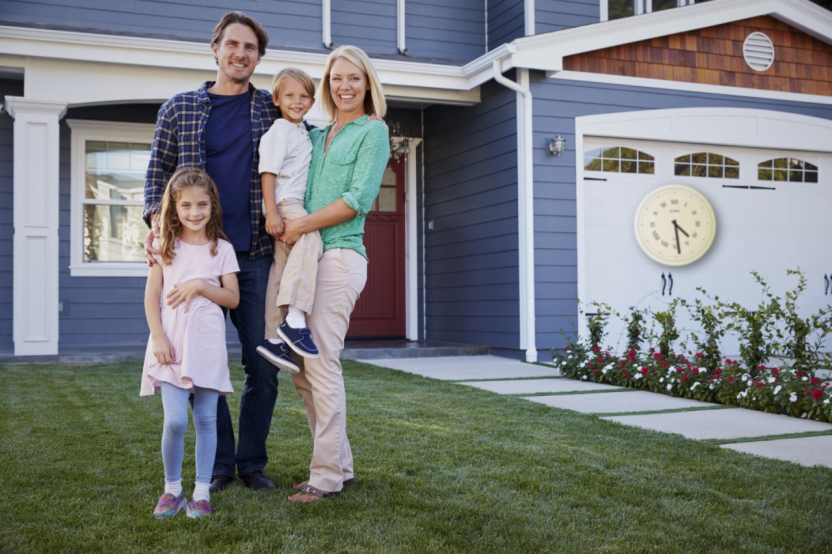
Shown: h=4 m=29
